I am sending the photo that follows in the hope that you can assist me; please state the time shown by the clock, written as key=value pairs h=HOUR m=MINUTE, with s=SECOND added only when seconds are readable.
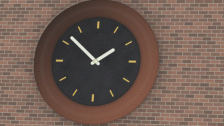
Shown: h=1 m=52
